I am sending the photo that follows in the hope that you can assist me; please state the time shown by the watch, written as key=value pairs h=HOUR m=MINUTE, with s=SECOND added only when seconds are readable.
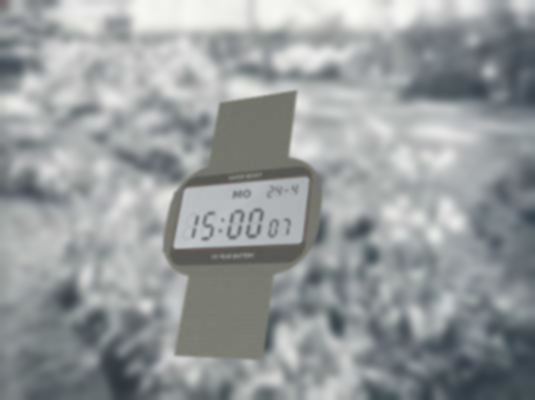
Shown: h=15 m=0 s=7
